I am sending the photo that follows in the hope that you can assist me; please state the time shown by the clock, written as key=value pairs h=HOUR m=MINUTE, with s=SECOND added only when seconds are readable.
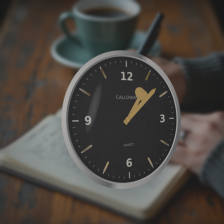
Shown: h=1 m=8
